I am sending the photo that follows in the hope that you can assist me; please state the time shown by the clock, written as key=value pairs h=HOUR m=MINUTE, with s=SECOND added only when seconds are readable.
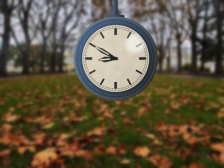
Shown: h=8 m=50
